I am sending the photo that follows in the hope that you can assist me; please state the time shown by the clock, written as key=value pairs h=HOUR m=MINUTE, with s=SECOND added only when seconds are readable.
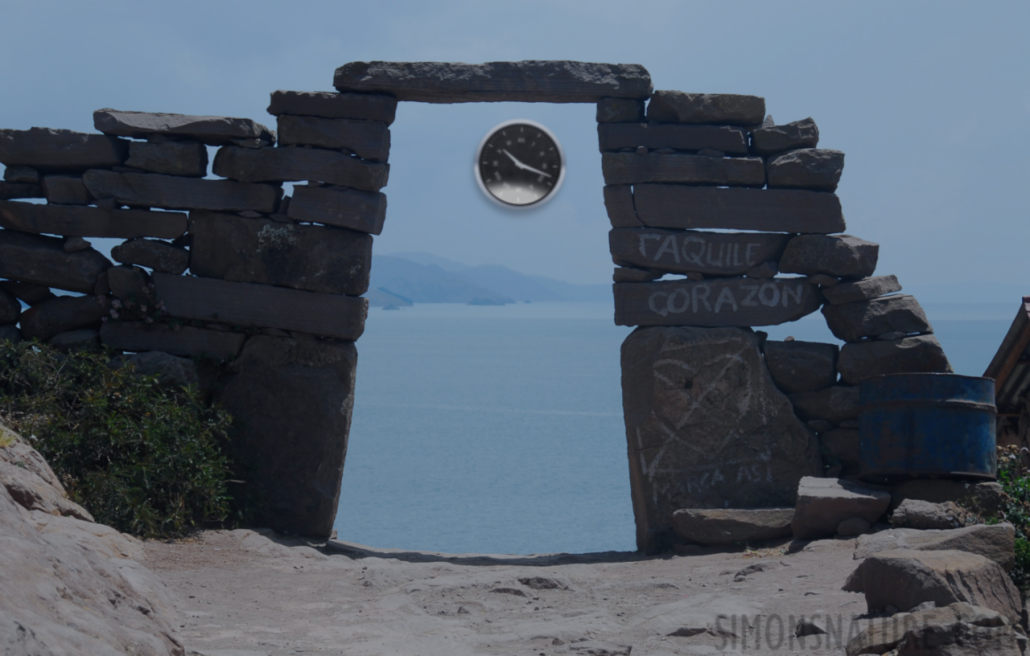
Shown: h=10 m=18
